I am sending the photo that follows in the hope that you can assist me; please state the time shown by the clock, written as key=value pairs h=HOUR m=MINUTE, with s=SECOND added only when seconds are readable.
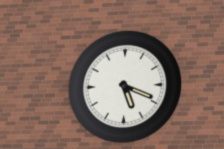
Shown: h=5 m=19
